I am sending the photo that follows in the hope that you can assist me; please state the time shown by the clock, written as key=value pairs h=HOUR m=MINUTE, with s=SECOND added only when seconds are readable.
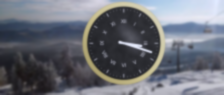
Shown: h=3 m=18
